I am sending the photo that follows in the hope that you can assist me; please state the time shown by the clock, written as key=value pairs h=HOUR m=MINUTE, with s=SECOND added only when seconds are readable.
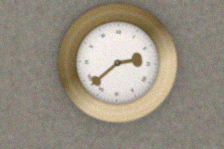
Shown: h=2 m=38
